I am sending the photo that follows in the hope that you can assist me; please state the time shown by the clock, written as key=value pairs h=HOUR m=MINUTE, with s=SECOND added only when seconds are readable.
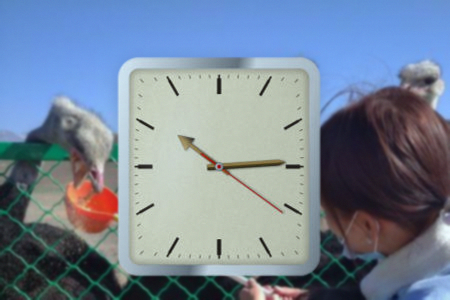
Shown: h=10 m=14 s=21
